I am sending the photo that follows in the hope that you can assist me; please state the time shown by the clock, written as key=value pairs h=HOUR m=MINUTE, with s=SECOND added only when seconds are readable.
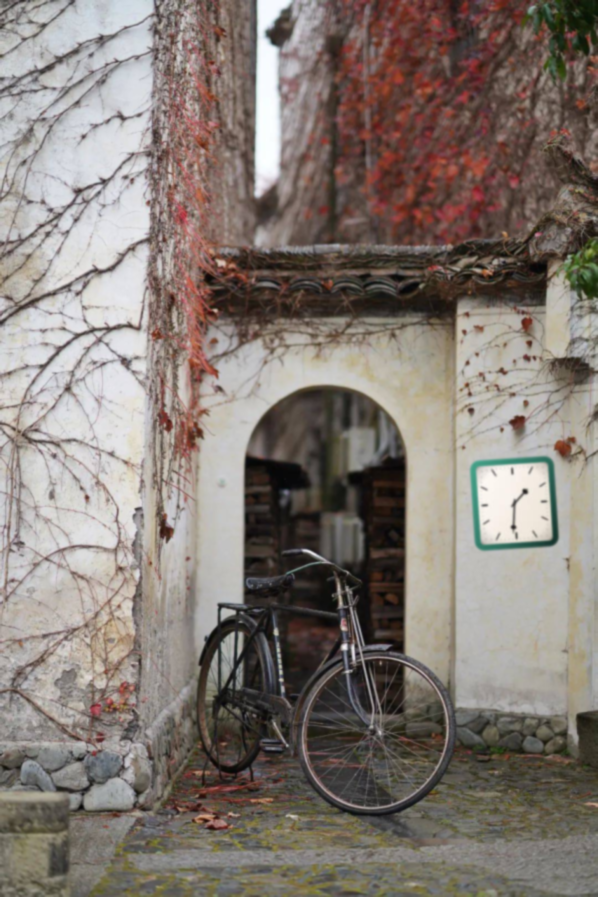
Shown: h=1 m=31
